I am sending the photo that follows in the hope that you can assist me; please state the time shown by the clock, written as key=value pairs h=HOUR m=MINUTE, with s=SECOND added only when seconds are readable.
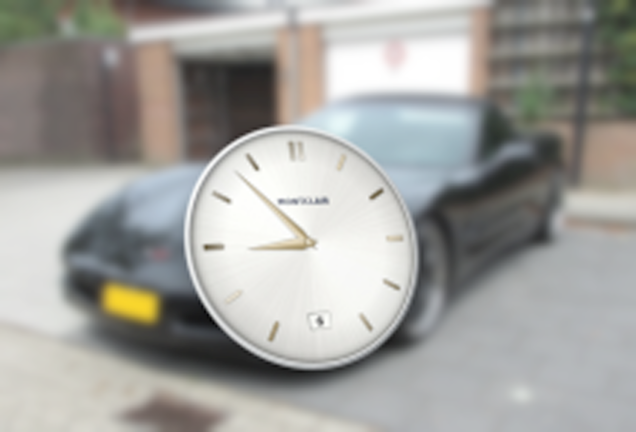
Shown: h=8 m=53
